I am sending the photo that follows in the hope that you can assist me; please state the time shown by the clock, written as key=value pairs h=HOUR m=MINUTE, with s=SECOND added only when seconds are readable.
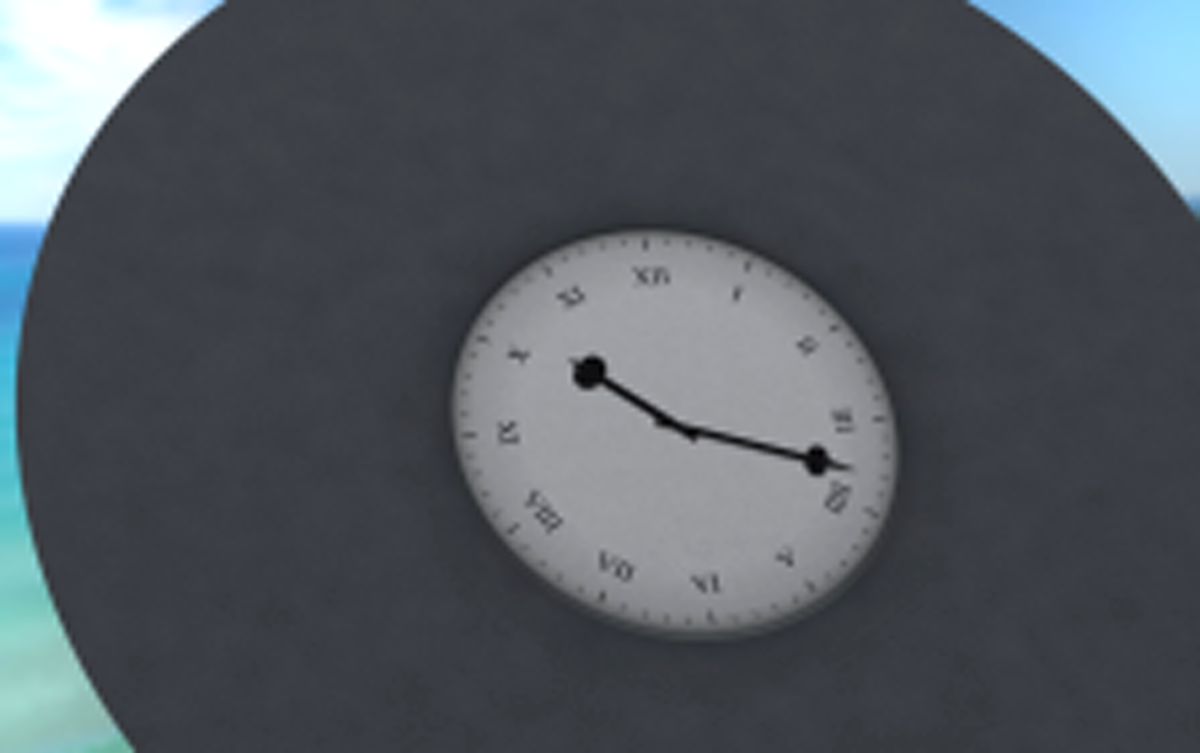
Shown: h=10 m=18
